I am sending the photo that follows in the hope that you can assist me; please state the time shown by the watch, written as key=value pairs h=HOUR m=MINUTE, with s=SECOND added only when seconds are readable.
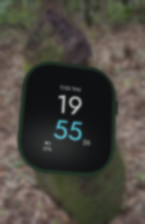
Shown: h=19 m=55
